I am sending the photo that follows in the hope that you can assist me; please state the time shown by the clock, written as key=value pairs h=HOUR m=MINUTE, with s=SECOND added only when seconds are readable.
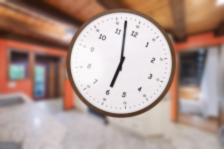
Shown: h=5 m=57
